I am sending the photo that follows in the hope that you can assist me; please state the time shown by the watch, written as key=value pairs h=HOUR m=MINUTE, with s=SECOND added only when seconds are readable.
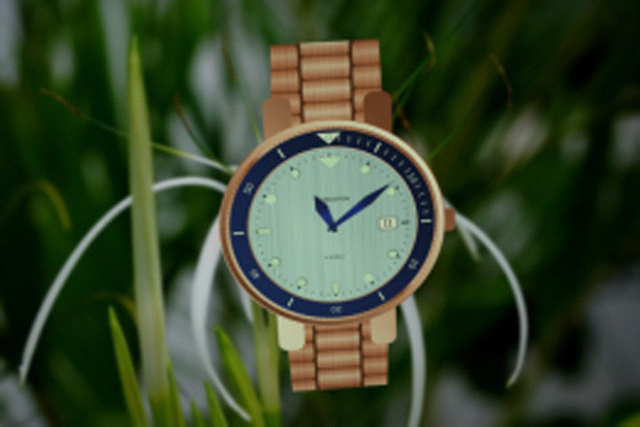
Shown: h=11 m=9
